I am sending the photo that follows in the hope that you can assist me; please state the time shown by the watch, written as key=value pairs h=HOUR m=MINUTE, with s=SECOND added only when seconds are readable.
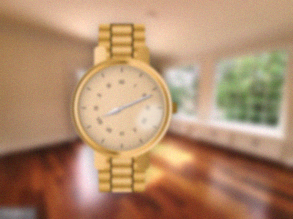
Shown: h=8 m=11
